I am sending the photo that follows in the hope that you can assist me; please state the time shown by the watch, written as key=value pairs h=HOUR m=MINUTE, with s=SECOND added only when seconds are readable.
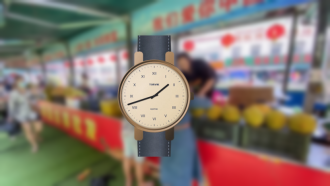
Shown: h=1 m=42
